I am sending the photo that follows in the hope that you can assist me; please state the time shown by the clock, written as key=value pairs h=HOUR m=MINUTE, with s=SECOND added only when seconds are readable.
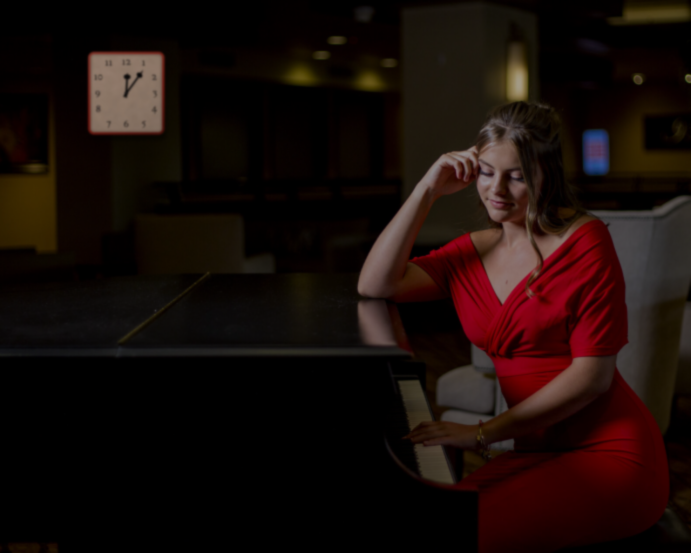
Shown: h=12 m=6
